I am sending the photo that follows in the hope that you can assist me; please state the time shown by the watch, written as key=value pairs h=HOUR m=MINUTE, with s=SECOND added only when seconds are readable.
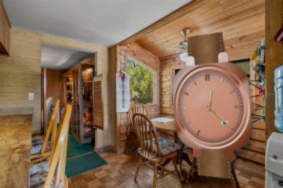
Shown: h=12 m=22
